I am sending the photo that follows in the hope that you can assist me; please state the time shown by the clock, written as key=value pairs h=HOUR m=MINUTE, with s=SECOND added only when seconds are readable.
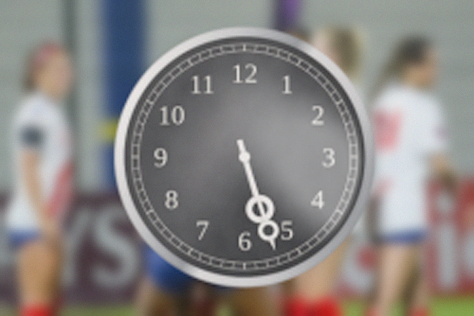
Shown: h=5 m=27
